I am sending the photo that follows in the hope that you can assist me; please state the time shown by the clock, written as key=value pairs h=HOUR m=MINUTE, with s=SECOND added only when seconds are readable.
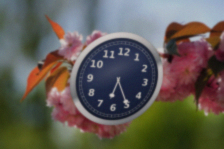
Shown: h=6 m=25
